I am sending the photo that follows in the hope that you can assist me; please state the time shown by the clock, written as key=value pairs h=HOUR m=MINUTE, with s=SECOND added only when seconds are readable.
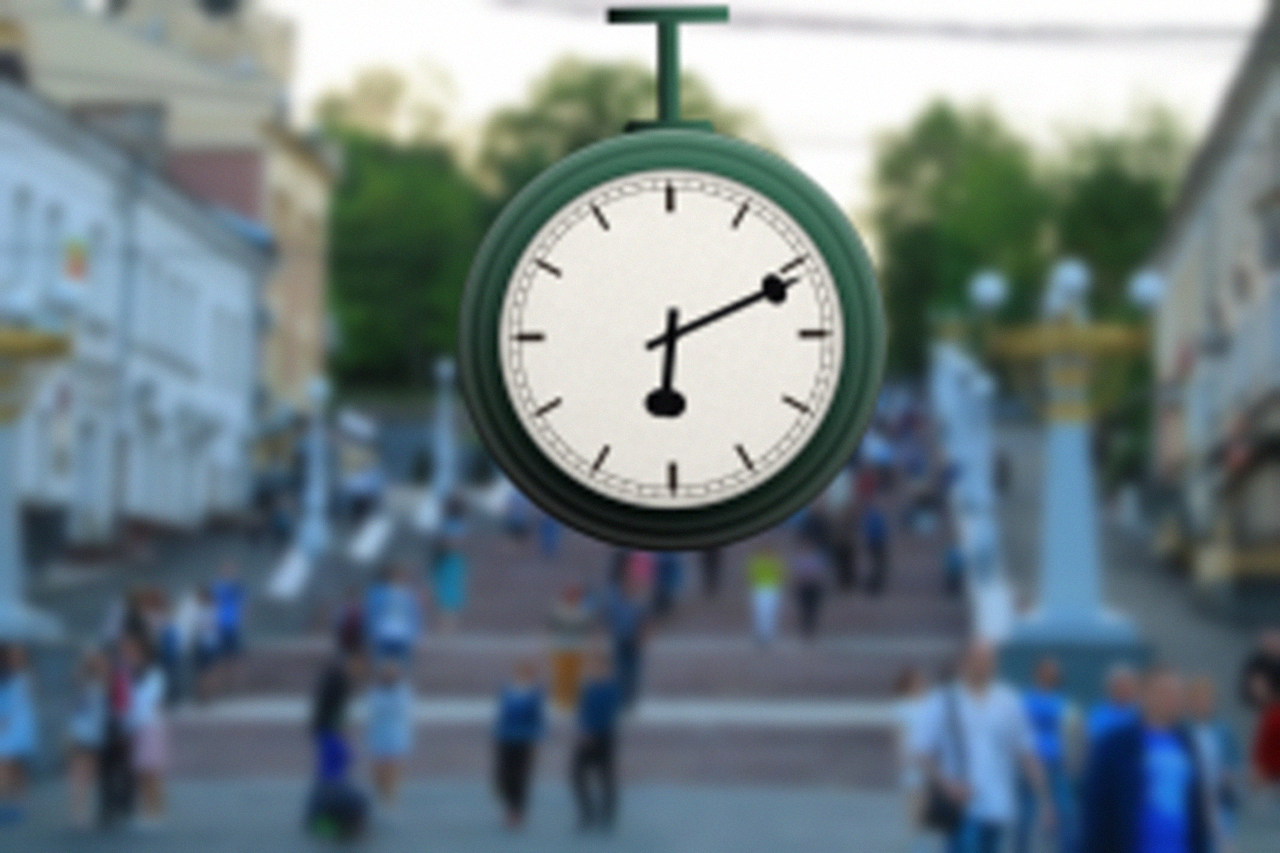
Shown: h=6 m=11
